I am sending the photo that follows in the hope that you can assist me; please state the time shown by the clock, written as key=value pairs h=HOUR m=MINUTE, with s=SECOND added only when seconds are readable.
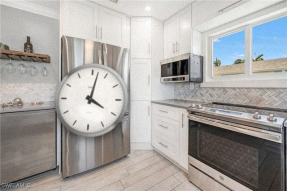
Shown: h=4 m=2
